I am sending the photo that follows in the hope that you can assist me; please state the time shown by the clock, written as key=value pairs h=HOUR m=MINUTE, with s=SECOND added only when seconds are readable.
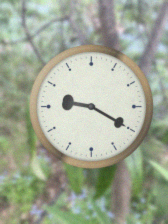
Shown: h=9 m=20
